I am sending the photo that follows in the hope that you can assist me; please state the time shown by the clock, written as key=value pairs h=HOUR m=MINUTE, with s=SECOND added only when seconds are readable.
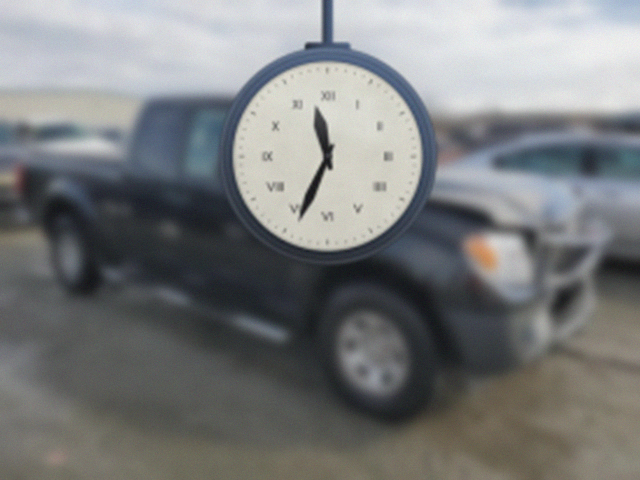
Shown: h=11 m=34
